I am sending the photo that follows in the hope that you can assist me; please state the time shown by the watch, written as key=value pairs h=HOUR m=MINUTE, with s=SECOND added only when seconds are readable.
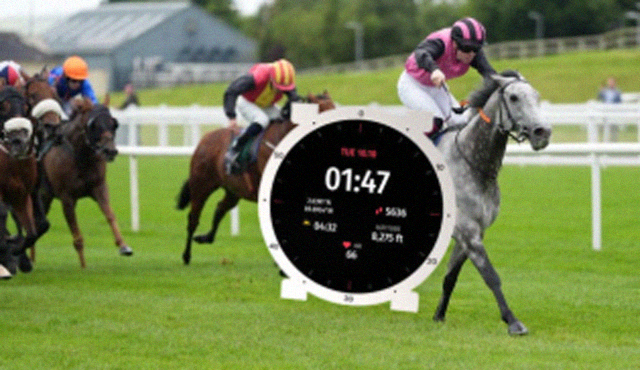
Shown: h=1 m=47
